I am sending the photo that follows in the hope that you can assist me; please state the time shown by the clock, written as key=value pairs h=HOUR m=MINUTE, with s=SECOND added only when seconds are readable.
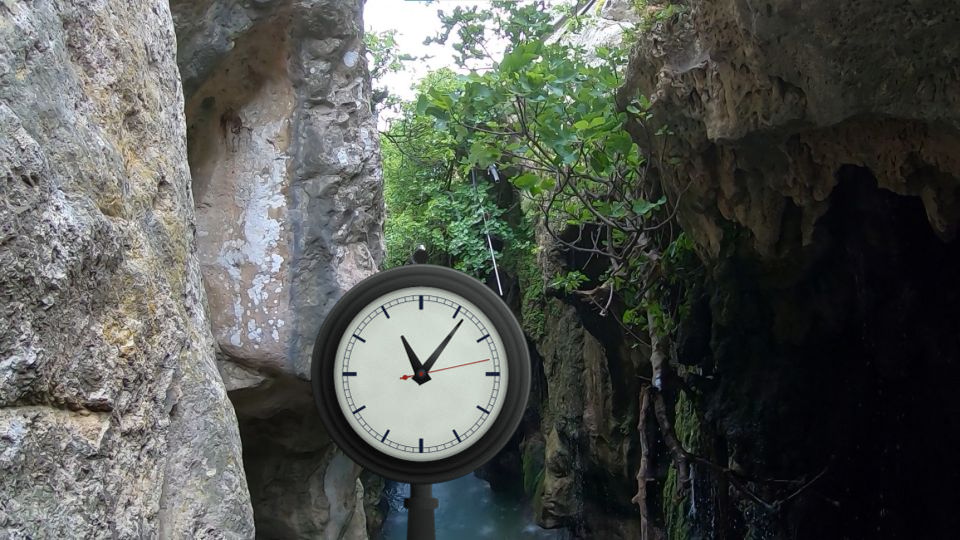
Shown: h=11 m=6 s=13
